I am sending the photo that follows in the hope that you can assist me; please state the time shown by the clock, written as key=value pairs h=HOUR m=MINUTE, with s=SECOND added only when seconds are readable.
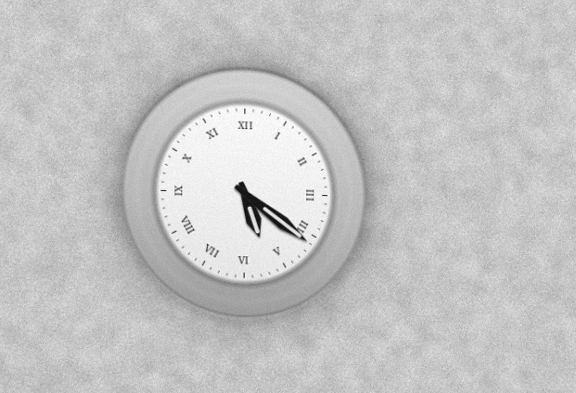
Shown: h=5 m=21
